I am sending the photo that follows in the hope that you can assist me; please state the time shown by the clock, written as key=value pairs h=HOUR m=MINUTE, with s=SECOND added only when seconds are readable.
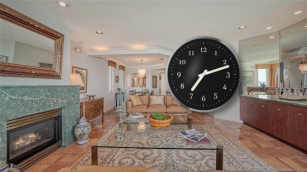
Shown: h=7 m=12
